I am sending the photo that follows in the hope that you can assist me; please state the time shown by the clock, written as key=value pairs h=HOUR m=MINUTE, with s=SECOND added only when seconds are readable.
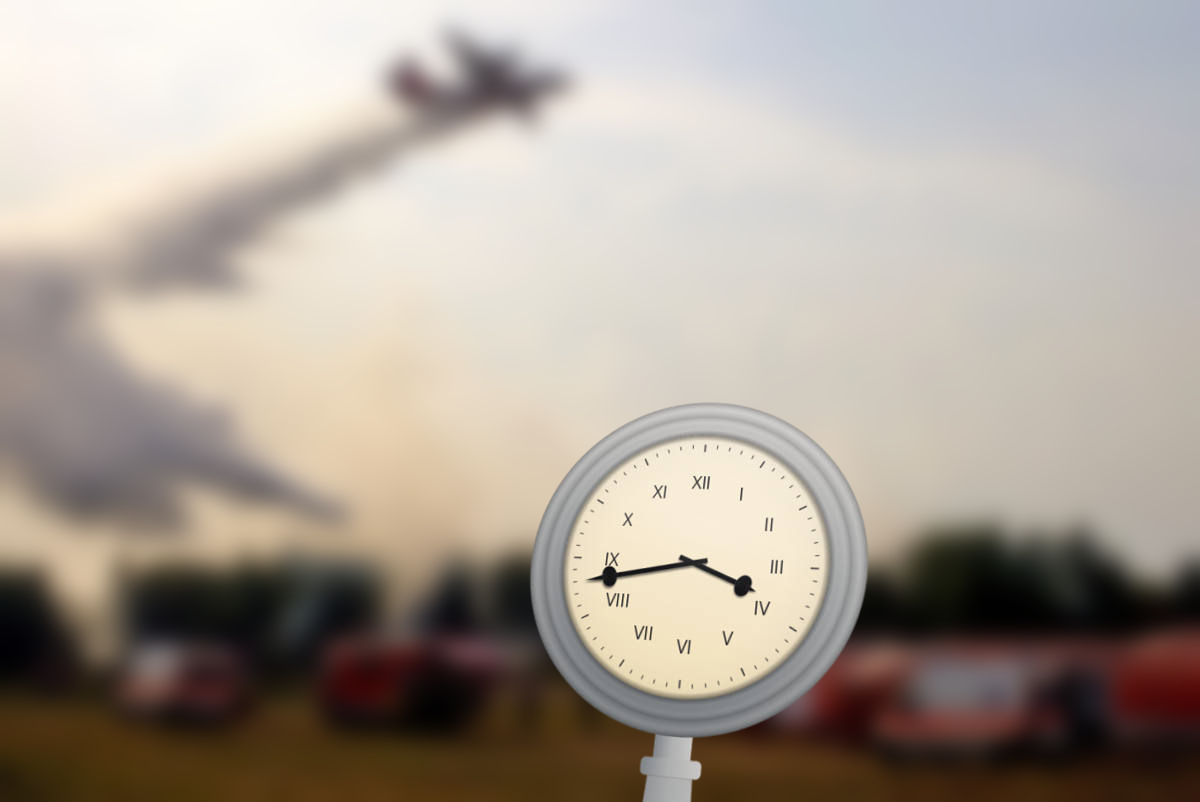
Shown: h=3 m=43
